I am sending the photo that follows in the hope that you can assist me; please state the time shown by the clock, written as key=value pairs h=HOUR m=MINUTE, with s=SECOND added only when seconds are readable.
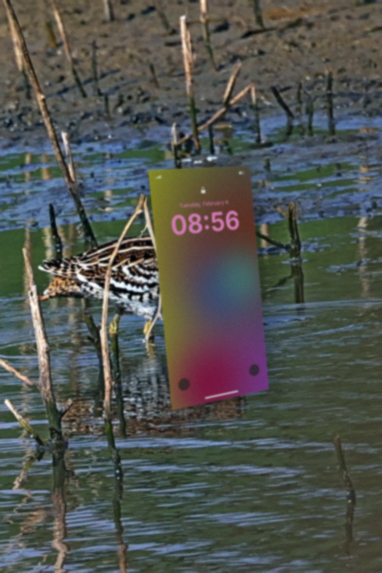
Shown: h=8 m=56
